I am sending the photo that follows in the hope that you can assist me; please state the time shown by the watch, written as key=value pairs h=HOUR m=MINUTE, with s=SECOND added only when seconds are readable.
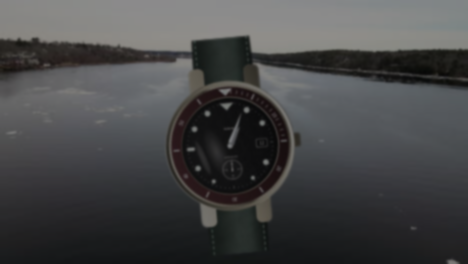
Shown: h=1 m=4
